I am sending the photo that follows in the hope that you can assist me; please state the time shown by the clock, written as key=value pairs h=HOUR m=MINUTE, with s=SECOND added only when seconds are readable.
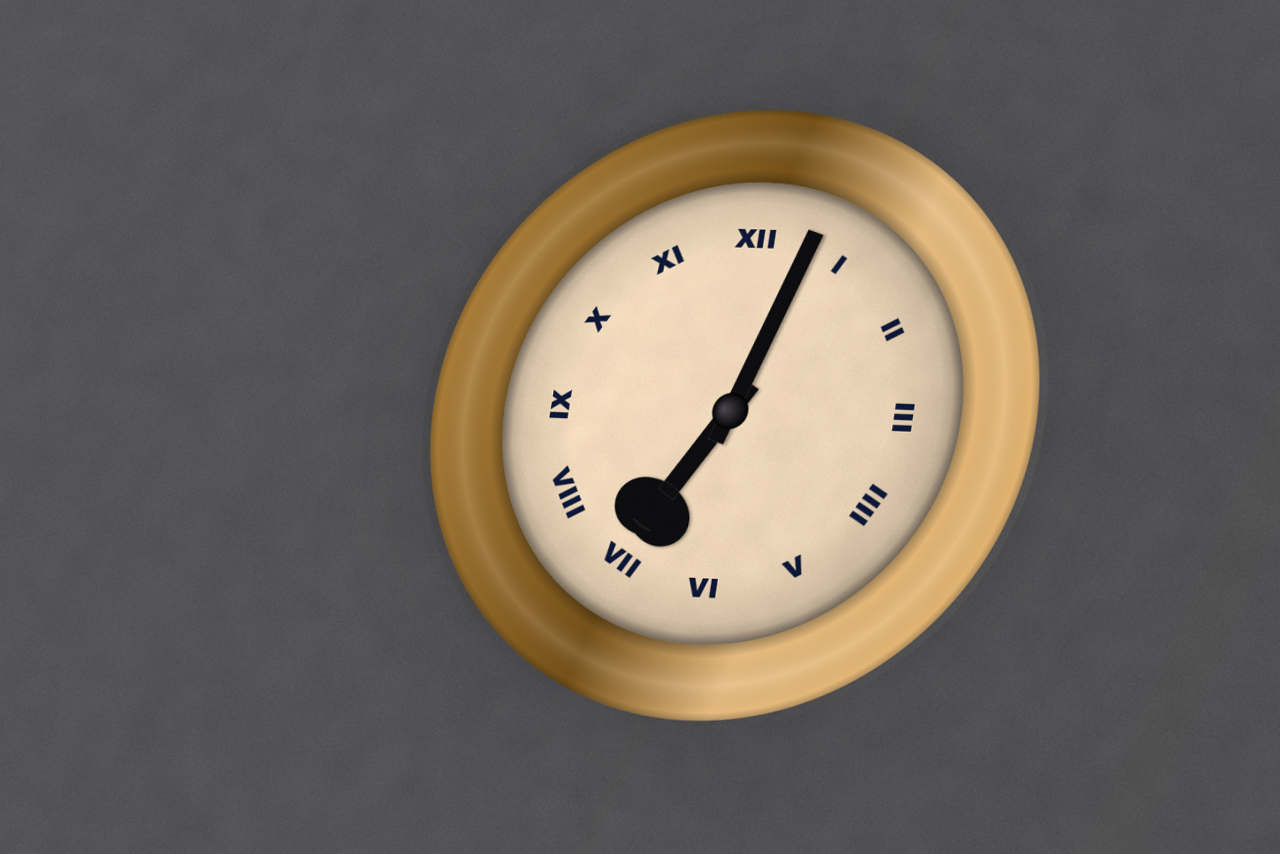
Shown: h=7 m=3
